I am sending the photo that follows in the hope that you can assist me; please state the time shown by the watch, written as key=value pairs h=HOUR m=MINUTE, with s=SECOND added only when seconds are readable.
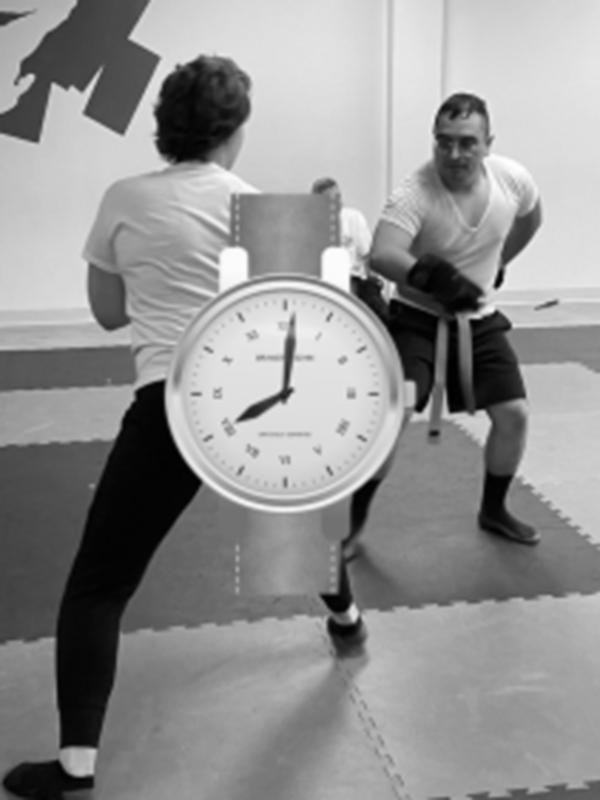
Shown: h=8 m=1
